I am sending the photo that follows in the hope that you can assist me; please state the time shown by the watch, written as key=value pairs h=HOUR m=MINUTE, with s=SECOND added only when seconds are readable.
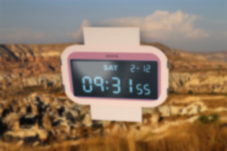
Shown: h=9 m=31 s=55
